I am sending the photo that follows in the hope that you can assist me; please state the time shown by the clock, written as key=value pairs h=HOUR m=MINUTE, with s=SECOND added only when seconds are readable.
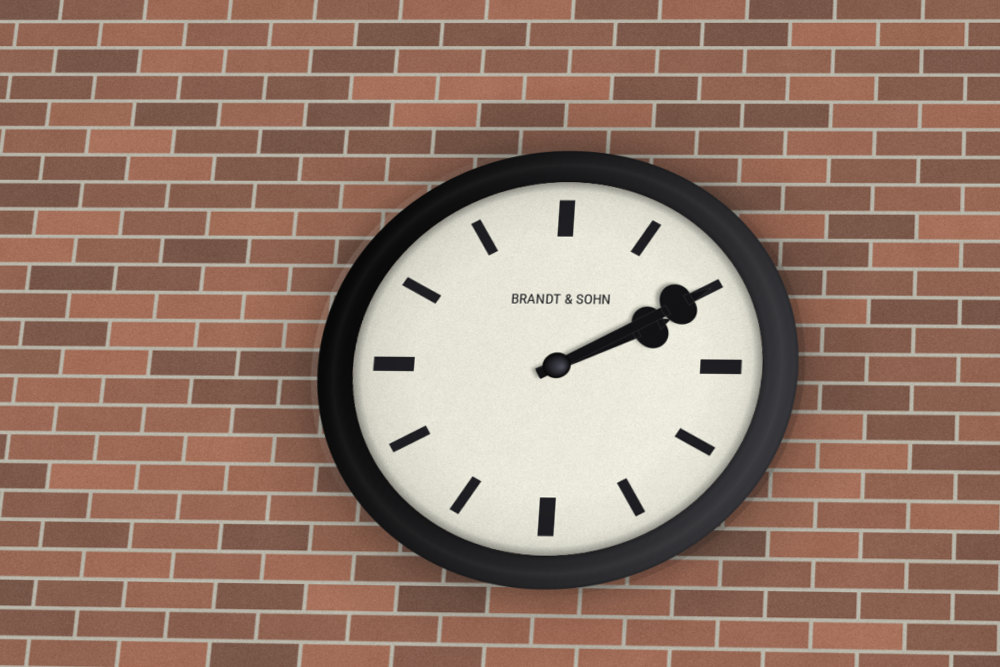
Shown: h=2 m=10
